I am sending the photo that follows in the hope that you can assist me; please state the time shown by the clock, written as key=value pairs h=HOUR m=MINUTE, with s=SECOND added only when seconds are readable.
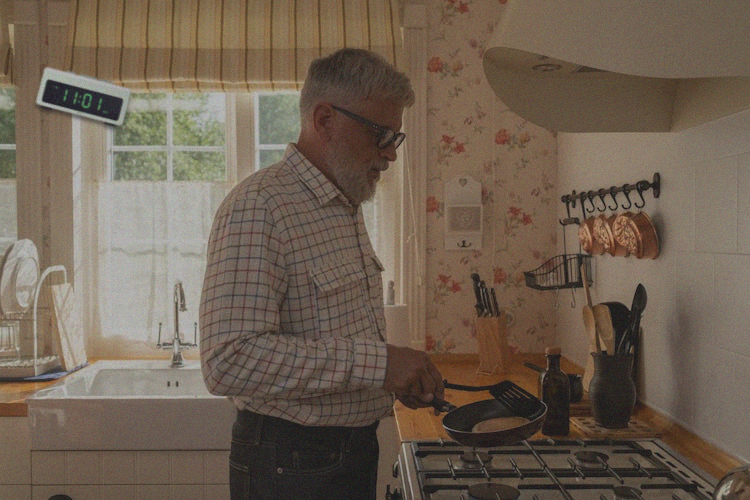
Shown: h=11 m=1
